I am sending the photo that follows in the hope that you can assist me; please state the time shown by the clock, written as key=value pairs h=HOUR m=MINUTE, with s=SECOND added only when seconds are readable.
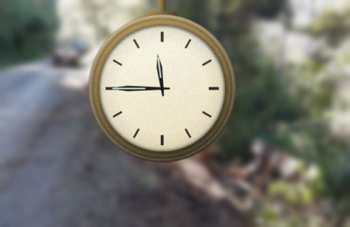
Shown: h=11 m=45
